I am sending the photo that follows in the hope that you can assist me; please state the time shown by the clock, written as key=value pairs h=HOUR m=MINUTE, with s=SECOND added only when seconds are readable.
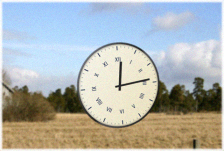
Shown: h=12 m=14
